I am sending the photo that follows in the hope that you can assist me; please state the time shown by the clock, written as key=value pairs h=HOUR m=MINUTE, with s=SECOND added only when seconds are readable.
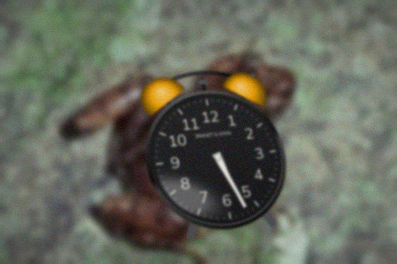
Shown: h=5 m=27
